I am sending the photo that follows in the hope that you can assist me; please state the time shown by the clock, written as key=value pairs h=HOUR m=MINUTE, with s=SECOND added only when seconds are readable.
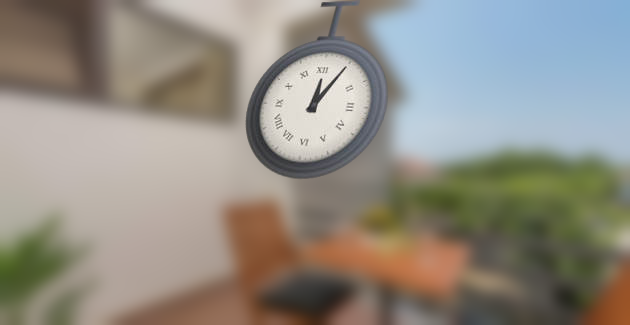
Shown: h=12 m=5
